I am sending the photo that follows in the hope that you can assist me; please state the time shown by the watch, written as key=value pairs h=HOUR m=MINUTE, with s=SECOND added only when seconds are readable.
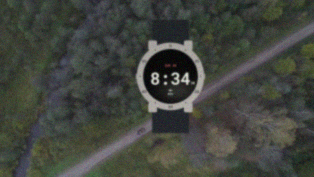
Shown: h=8 m=34
